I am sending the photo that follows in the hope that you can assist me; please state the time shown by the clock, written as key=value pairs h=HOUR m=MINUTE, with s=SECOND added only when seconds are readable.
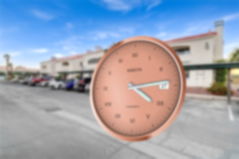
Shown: h=4 m=14
